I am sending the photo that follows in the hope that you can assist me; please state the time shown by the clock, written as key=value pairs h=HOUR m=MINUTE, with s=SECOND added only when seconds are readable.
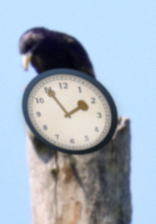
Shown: h=1 m=55
